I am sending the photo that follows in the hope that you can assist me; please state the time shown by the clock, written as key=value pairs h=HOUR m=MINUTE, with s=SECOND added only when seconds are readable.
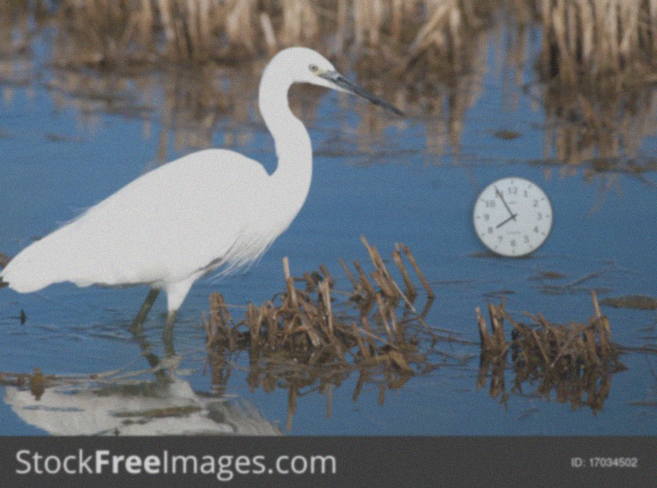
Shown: h=7 m=55
